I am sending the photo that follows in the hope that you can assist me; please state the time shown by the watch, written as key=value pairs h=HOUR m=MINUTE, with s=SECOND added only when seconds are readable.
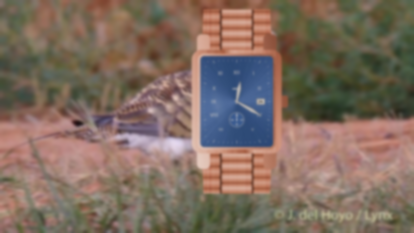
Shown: h=12 m=20
